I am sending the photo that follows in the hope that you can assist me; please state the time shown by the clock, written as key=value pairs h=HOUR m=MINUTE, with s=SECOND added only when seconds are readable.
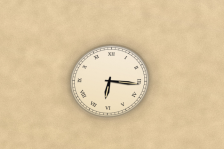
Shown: h=6 m=16
